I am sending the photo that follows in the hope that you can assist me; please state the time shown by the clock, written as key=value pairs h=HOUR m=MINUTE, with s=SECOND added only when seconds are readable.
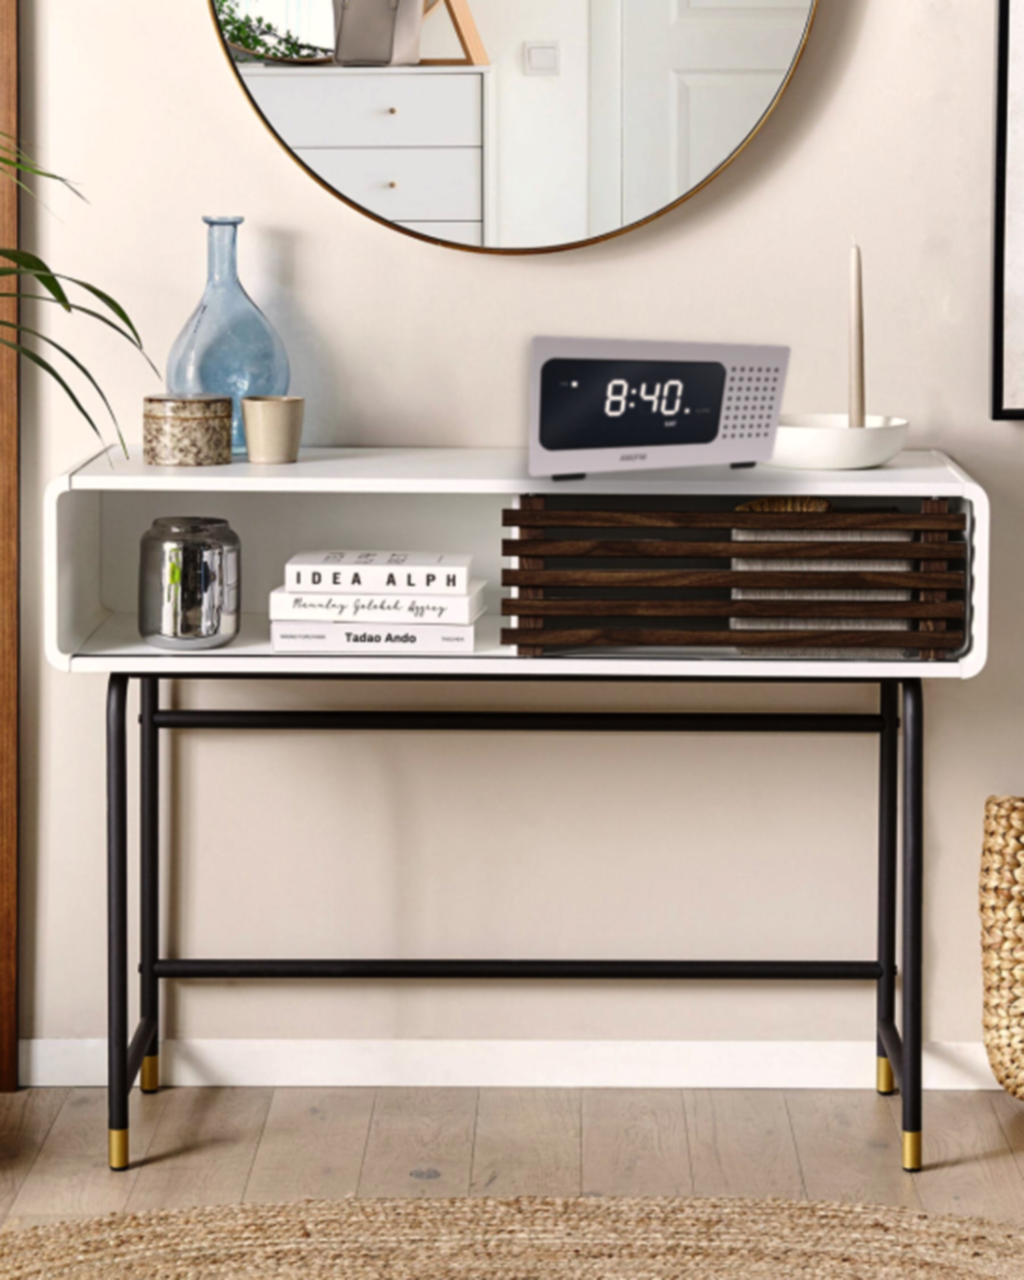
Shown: h=8 m=40
